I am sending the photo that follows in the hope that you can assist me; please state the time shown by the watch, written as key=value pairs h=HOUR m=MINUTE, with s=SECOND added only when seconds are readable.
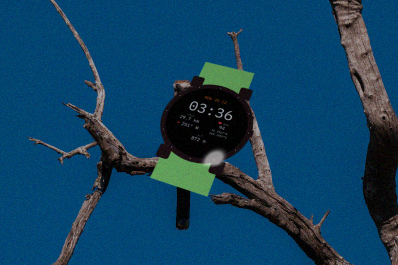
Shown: h=3 m=36
